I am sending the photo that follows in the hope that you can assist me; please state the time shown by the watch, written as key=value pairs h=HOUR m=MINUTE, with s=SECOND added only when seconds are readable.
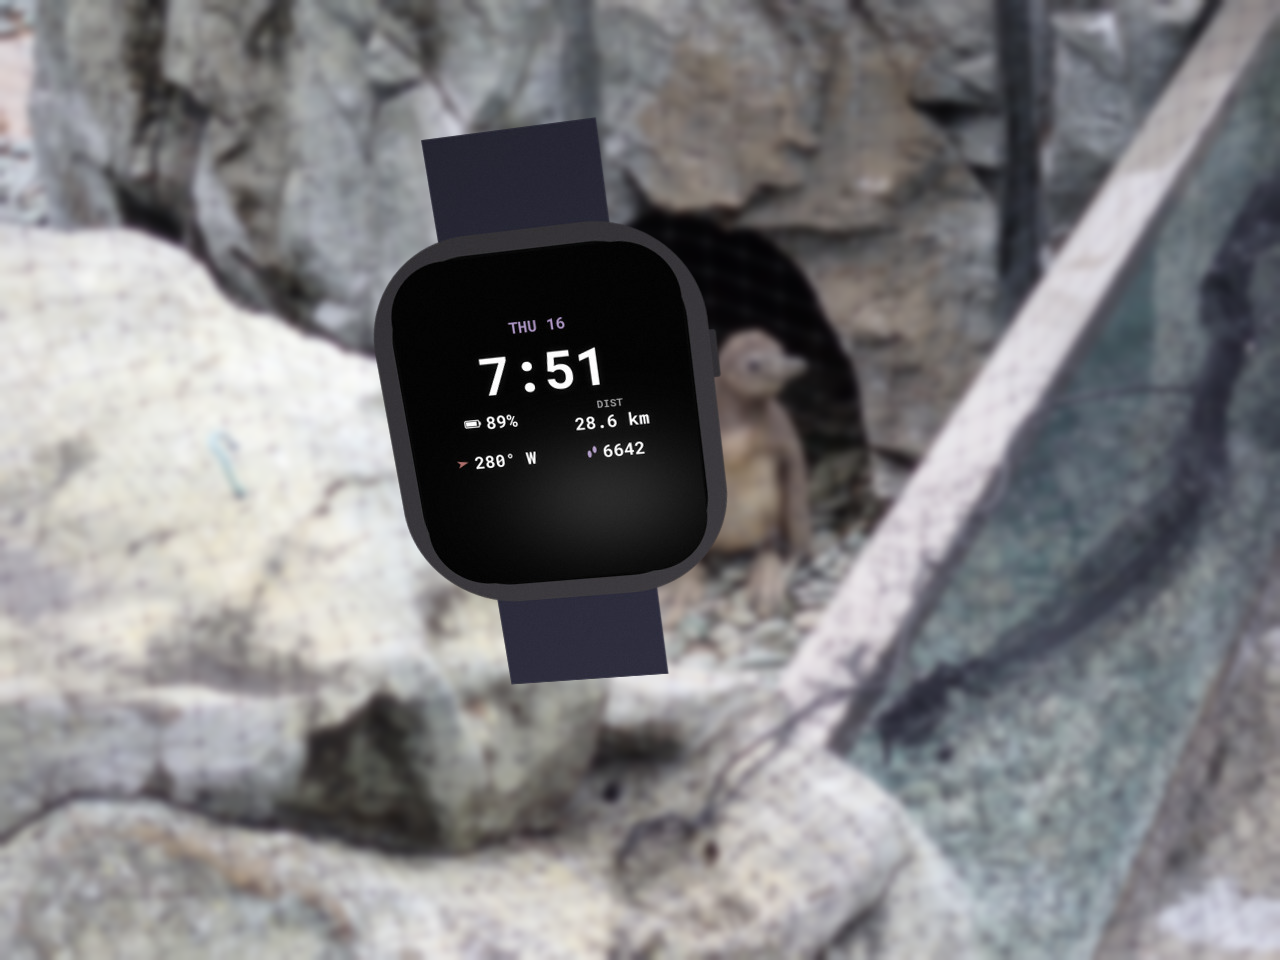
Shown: h=7 m=51
